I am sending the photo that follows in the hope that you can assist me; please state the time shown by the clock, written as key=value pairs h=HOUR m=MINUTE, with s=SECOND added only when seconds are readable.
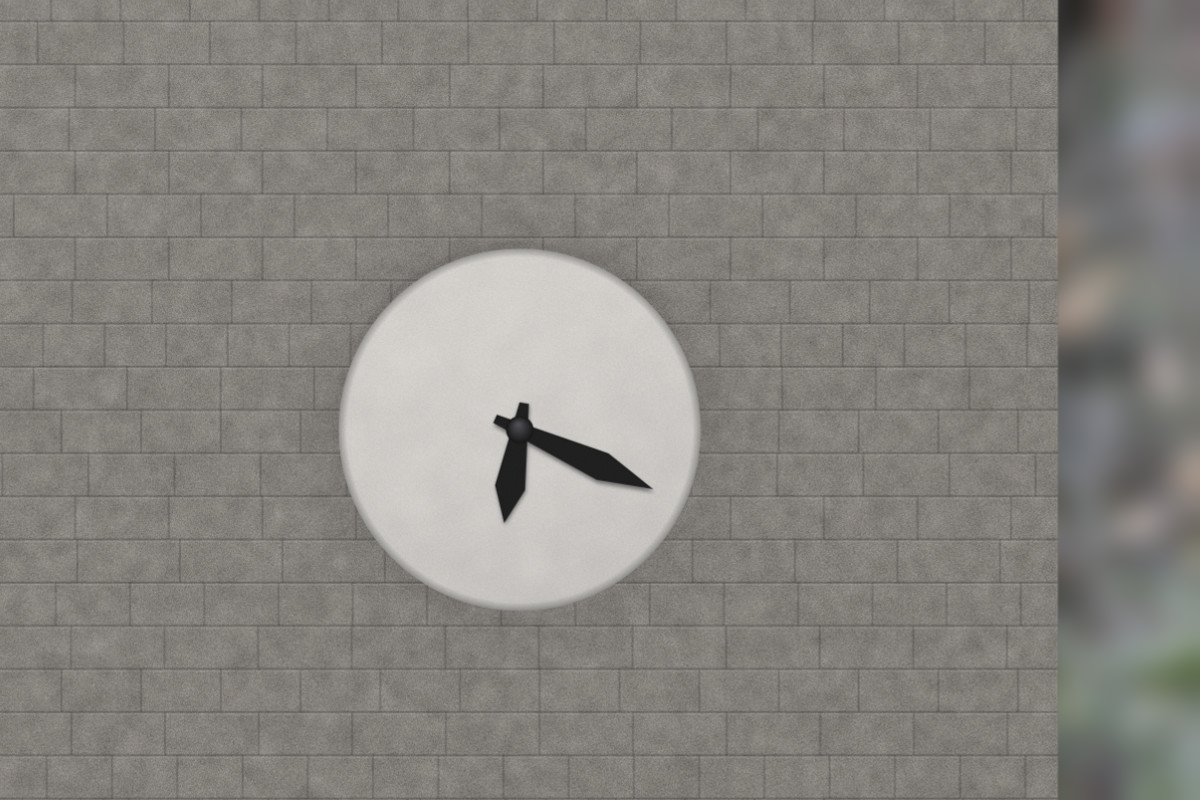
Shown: h=6 m=19
